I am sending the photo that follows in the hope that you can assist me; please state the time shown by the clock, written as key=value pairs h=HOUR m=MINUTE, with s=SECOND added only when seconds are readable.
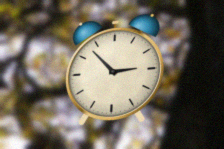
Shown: h=2 m=53
